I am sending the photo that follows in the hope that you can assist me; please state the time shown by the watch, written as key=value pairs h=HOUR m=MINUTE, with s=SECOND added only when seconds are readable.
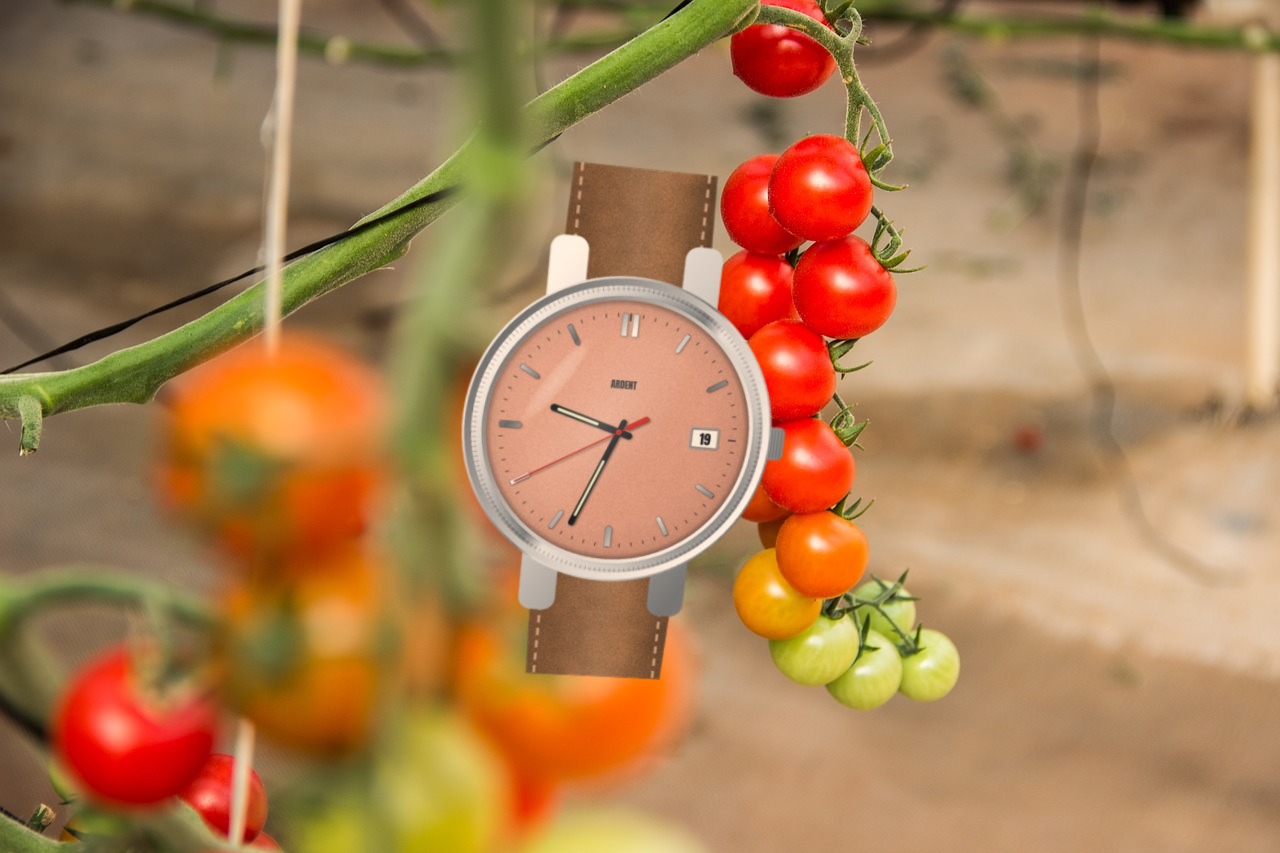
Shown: h=9 m=33 s=40
